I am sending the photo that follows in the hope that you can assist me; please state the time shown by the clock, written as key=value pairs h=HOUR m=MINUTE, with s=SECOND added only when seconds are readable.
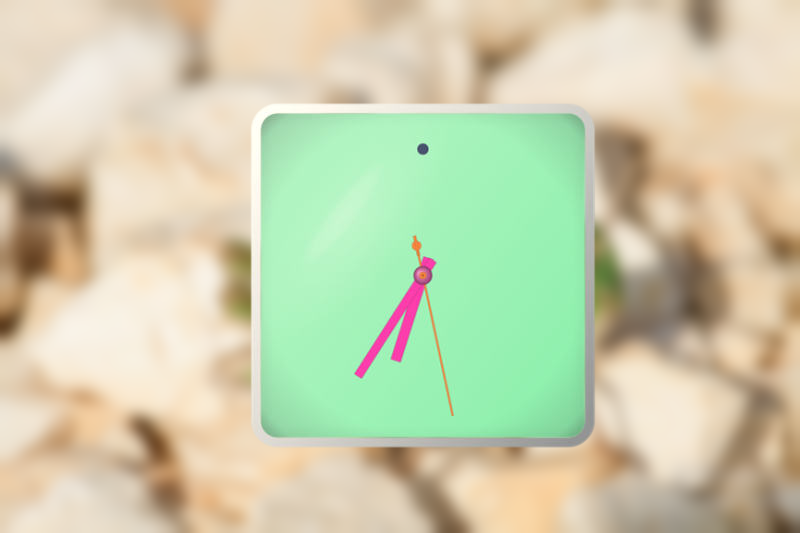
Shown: h=6 m=35 s=28
